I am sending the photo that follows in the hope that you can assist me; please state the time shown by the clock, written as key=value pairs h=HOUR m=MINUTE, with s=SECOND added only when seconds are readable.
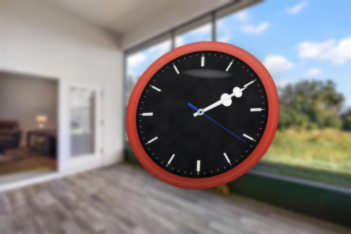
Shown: h=2 m=10 s=21
